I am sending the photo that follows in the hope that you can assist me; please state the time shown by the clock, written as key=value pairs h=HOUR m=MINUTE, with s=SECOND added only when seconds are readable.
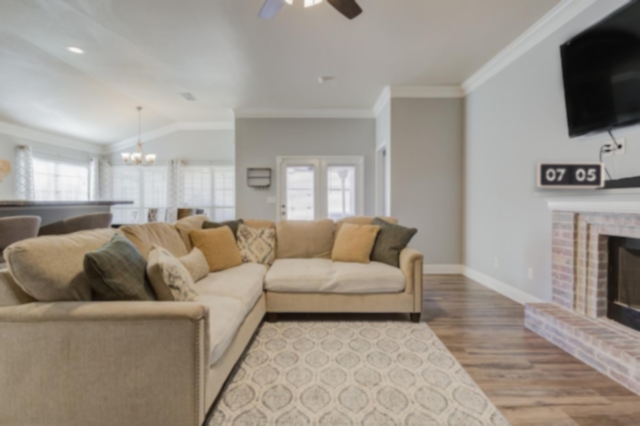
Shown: h=7 m=5
